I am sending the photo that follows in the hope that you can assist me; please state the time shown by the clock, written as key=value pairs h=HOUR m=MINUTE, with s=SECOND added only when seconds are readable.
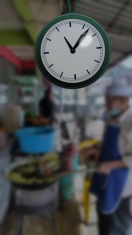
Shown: h=11 m=7
